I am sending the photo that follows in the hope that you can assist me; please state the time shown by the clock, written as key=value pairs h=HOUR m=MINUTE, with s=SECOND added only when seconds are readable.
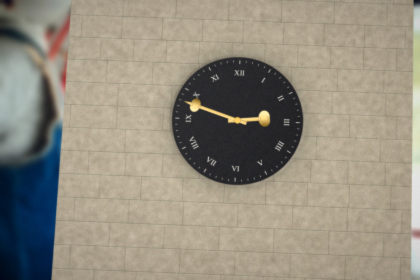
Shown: h=2 m=48
